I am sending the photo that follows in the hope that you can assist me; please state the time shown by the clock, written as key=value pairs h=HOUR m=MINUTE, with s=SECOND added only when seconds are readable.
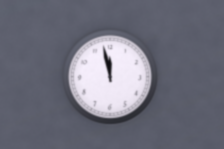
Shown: h=11 m=58
